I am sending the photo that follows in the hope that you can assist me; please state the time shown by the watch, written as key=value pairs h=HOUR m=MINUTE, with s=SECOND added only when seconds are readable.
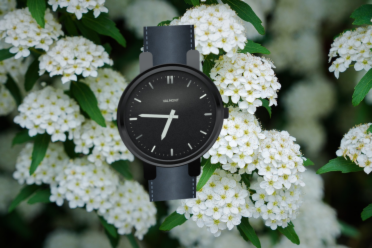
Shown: h=6 m=46
